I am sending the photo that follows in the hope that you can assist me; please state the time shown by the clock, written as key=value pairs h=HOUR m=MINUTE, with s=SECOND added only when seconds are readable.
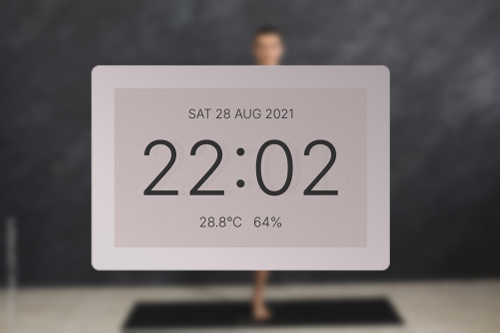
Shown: h=22 m=2
